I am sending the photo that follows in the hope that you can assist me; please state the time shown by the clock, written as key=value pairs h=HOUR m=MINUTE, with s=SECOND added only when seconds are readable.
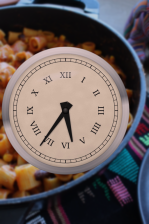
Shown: h=5 m=36
